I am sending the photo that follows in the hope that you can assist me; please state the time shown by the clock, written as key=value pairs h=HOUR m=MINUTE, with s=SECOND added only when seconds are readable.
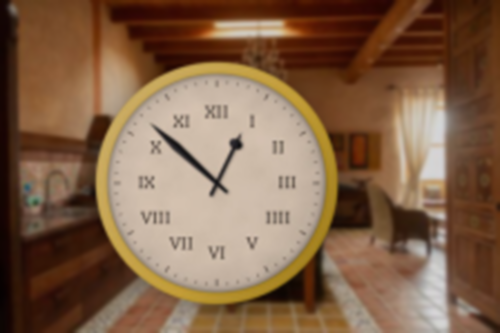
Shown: h=12 m=52
